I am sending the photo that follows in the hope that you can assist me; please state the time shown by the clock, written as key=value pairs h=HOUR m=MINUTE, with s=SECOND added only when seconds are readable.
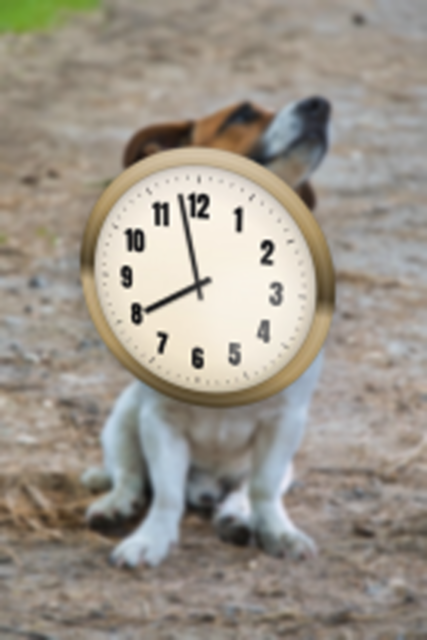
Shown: h=7 m=58
